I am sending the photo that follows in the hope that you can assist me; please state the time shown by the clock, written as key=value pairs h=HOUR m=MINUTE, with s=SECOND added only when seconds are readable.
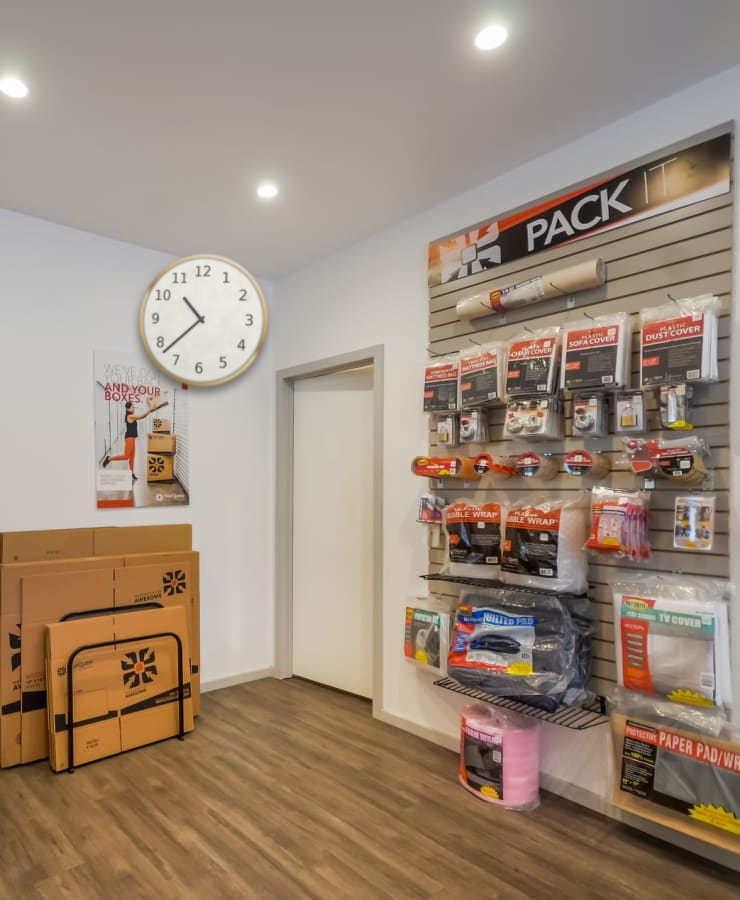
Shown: h=10 m=38
